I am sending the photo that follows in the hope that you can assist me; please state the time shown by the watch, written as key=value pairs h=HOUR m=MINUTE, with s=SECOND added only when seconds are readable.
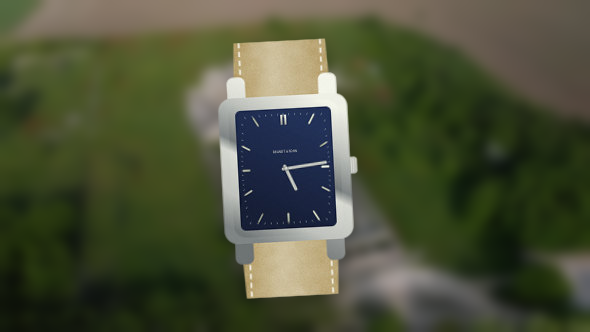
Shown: h=5 m=14
